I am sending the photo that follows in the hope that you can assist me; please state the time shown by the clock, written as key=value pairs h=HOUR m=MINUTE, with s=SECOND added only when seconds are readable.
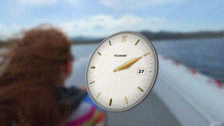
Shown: h=2 m=10
